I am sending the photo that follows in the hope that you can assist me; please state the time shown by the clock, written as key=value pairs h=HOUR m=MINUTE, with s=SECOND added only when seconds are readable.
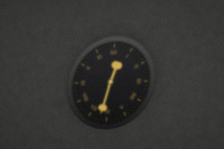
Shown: h=12 m=32
